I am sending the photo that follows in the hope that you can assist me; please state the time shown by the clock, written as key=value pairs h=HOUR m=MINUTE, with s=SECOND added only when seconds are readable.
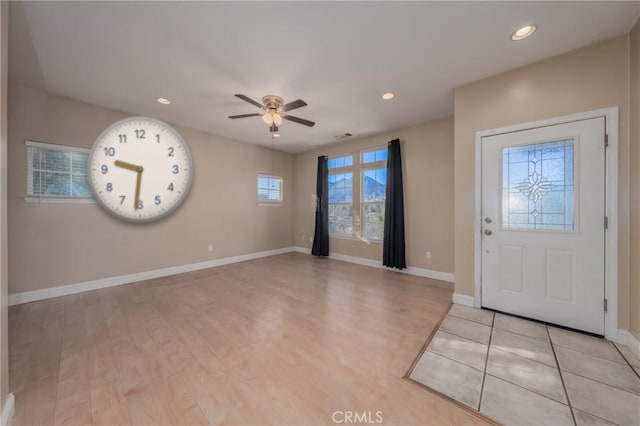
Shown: h=9 m=31
